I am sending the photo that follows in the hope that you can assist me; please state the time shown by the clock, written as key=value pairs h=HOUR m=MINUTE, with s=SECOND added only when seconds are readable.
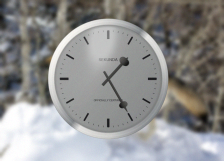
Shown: h=1 m=25
